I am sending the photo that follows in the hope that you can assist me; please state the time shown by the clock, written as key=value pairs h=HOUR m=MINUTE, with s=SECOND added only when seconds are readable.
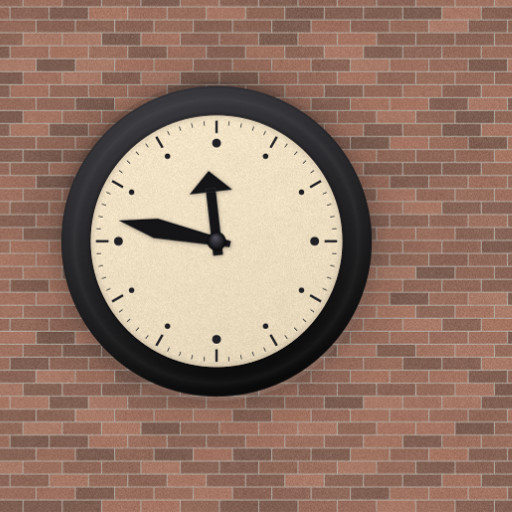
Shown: h=11 m=47
